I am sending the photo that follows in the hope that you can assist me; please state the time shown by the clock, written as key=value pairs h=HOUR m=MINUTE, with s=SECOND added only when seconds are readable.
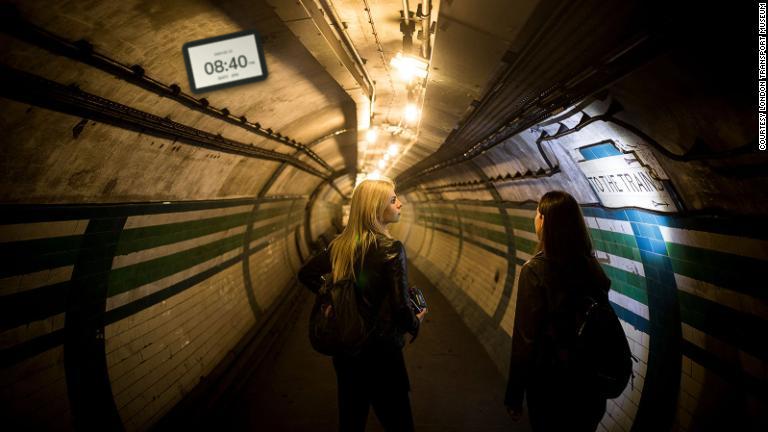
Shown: h=8 m=40
